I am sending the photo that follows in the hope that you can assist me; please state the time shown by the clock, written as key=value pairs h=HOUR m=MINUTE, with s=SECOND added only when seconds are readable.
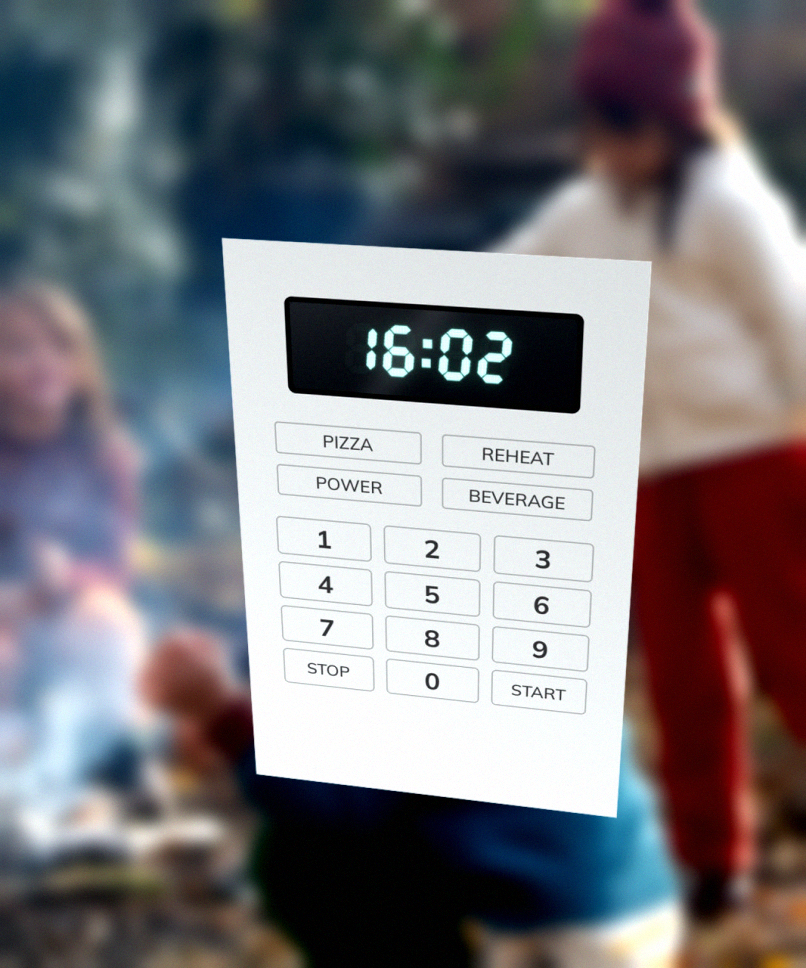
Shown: h=16 m=2
